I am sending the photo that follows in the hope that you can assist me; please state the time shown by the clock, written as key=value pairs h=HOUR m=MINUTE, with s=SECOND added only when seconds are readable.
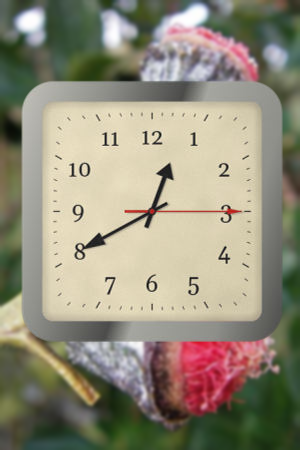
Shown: h=12 m=40 s=15
